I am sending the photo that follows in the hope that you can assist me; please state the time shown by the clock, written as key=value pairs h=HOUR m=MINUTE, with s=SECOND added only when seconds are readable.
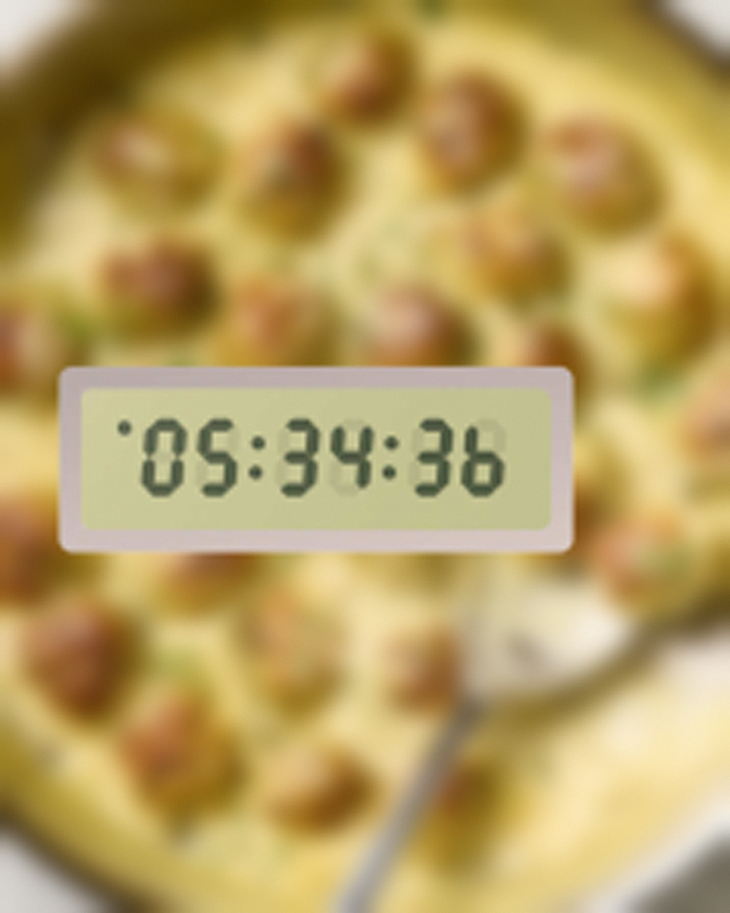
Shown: h=5 m=34 s=36
